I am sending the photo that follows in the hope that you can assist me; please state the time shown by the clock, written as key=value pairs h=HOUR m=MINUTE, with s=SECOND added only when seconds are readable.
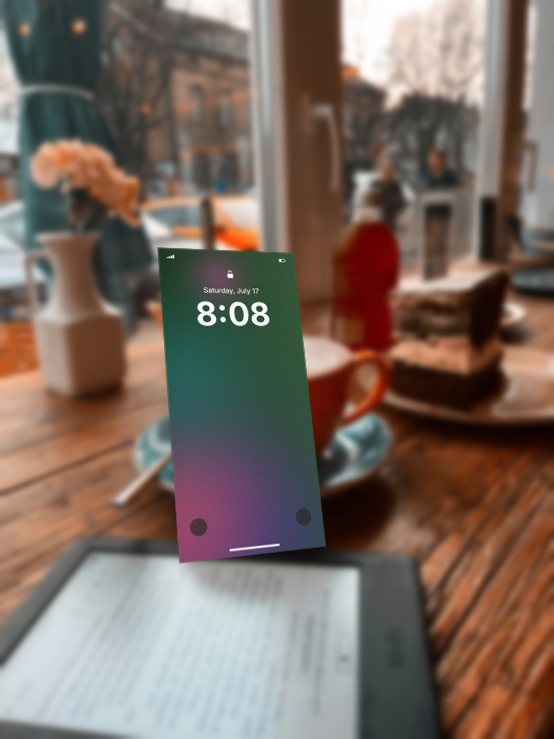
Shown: h=8 m=8
